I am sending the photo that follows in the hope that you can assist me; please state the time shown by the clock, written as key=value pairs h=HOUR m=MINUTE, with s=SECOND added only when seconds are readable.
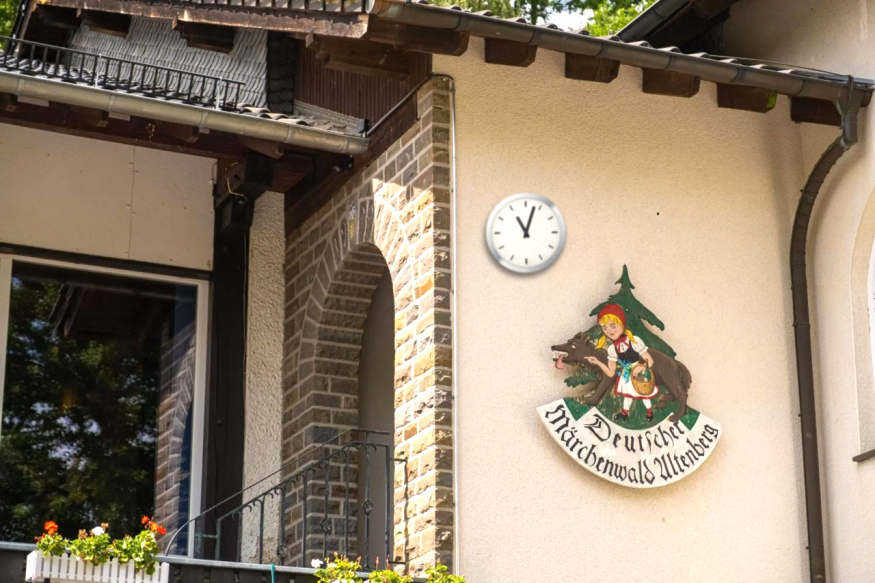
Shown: h=11 m=3
